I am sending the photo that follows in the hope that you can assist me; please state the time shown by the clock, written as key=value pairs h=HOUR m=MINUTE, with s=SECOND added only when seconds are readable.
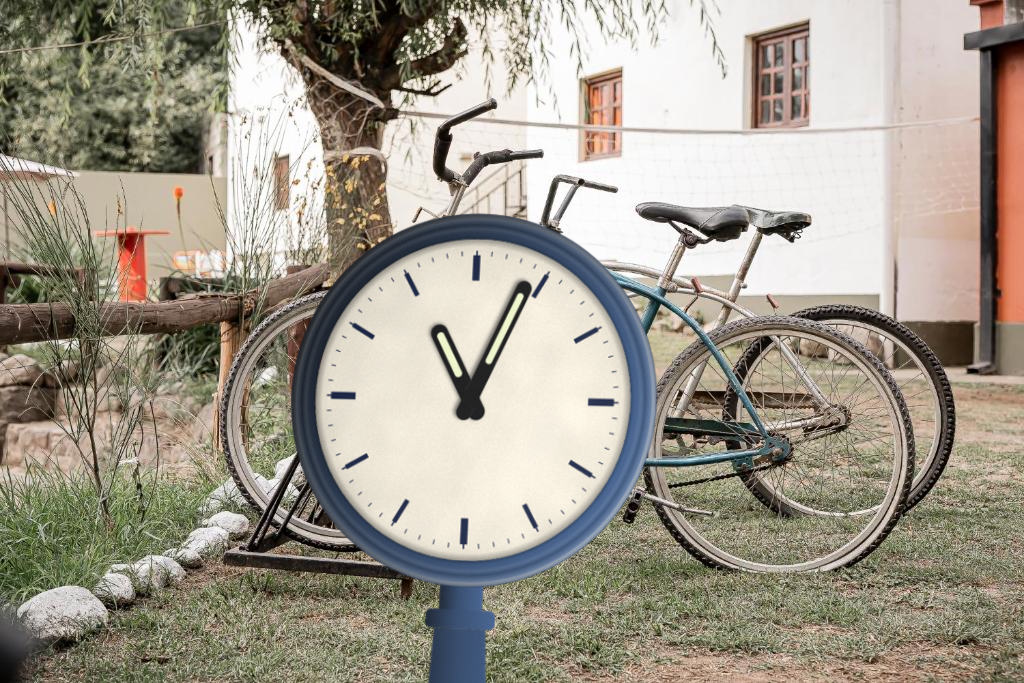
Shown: h=11 m=4
